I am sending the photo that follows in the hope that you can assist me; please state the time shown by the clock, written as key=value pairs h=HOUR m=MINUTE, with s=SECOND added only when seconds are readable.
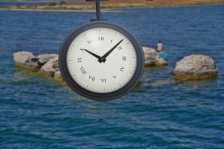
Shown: h=10 m=8
